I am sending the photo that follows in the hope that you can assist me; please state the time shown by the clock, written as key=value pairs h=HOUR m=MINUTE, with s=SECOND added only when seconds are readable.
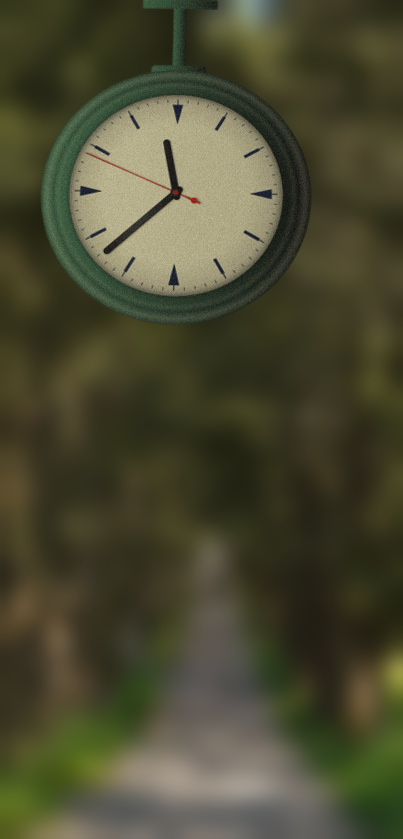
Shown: h=11 m=37 s=49
